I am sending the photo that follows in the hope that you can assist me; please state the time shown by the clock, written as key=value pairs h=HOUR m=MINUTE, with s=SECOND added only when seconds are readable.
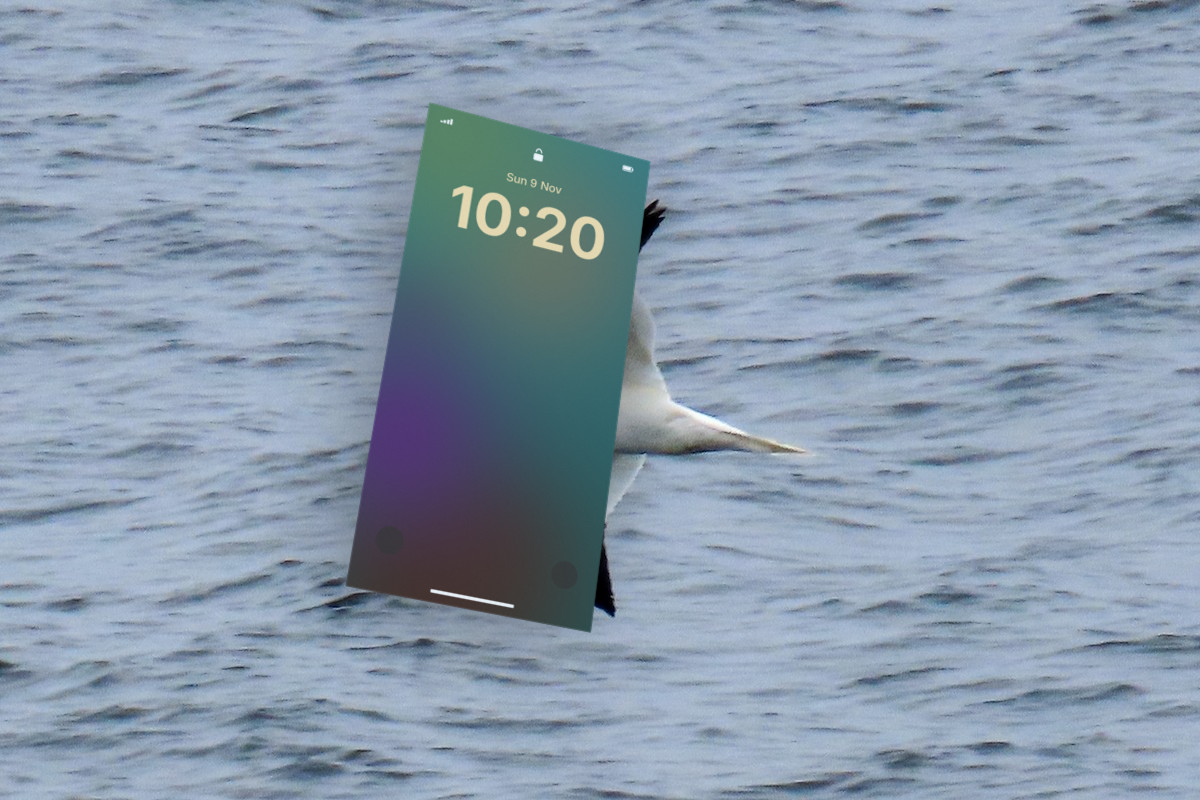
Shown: h=10 m=20
